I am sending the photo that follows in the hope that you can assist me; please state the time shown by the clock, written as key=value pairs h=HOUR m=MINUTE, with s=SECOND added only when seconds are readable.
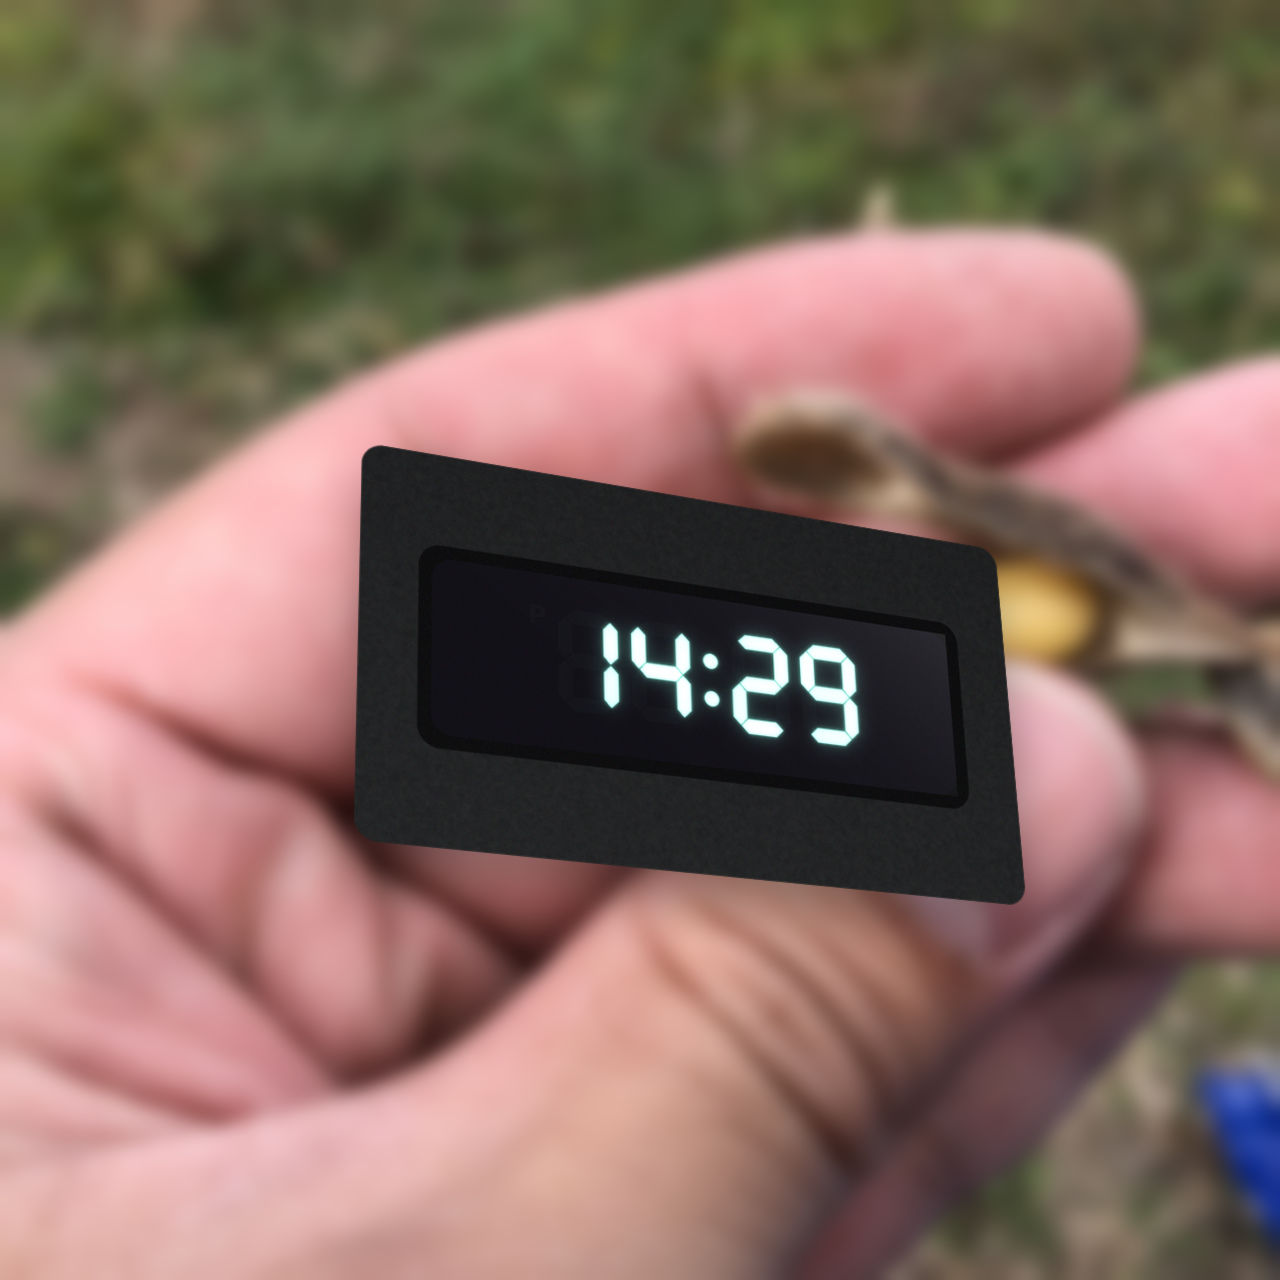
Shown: h=14 m=29
